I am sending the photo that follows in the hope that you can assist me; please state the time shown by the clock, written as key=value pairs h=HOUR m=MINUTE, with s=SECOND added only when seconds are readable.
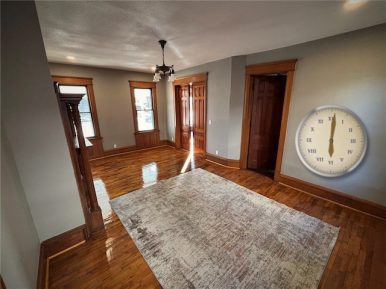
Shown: h=6 m=1
